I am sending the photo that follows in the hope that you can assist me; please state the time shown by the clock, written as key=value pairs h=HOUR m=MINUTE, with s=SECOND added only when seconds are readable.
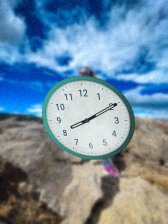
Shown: h=8 m=10
